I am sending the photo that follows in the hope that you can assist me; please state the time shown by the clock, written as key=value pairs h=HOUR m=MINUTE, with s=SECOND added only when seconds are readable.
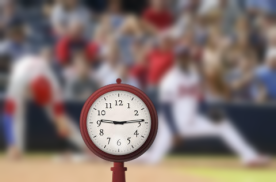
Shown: h=9 m=14
